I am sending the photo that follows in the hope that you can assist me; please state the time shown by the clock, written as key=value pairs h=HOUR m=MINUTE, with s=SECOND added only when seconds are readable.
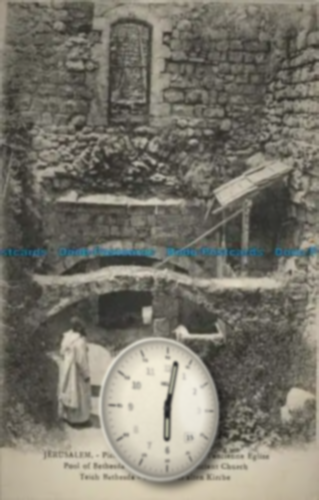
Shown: h=6 m=2
